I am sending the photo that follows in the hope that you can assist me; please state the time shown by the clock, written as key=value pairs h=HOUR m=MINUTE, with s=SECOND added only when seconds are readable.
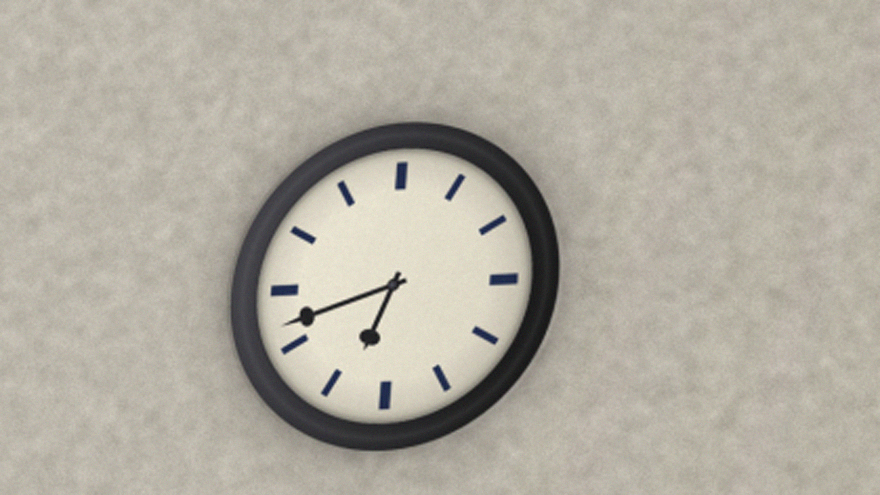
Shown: h=6 m=42
